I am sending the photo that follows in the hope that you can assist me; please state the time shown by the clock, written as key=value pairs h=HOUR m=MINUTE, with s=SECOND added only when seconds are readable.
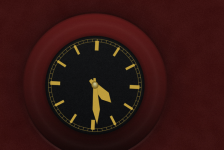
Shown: h=4 m=29
